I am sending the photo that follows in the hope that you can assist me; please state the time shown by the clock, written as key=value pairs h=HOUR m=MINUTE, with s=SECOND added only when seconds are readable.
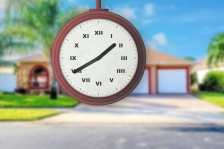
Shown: h=1 m=40
